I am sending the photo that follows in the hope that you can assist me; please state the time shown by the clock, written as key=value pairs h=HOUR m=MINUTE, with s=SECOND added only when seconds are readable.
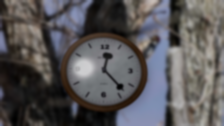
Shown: h=12 m=23
